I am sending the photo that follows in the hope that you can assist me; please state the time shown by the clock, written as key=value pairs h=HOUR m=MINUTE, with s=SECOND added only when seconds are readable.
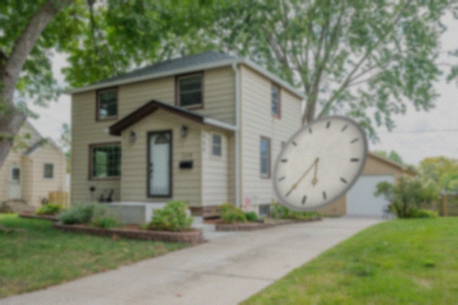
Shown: h=5 m=35
